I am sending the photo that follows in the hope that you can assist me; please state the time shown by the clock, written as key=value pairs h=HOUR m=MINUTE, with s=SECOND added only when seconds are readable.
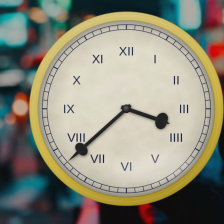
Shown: h=3 m=38
